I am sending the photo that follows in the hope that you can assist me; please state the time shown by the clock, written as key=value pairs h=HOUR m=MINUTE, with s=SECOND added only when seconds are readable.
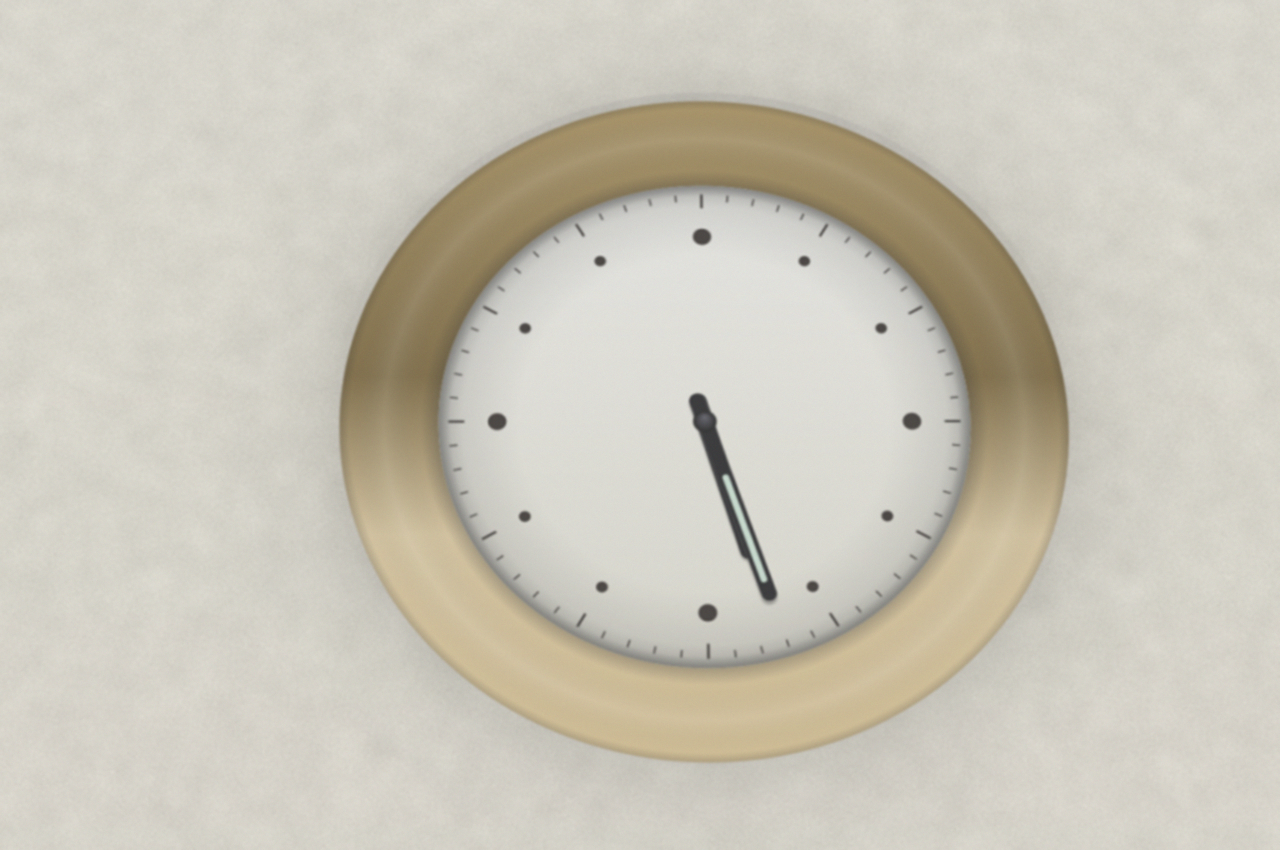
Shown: h=5 m=27
